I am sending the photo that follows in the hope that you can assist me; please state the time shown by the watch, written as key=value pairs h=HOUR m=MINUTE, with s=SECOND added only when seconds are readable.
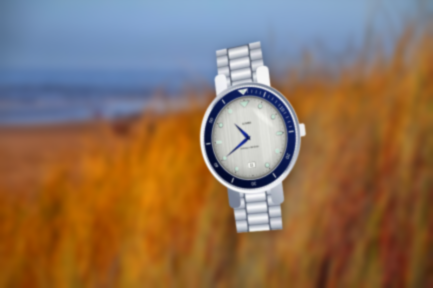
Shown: h=10 m=40
